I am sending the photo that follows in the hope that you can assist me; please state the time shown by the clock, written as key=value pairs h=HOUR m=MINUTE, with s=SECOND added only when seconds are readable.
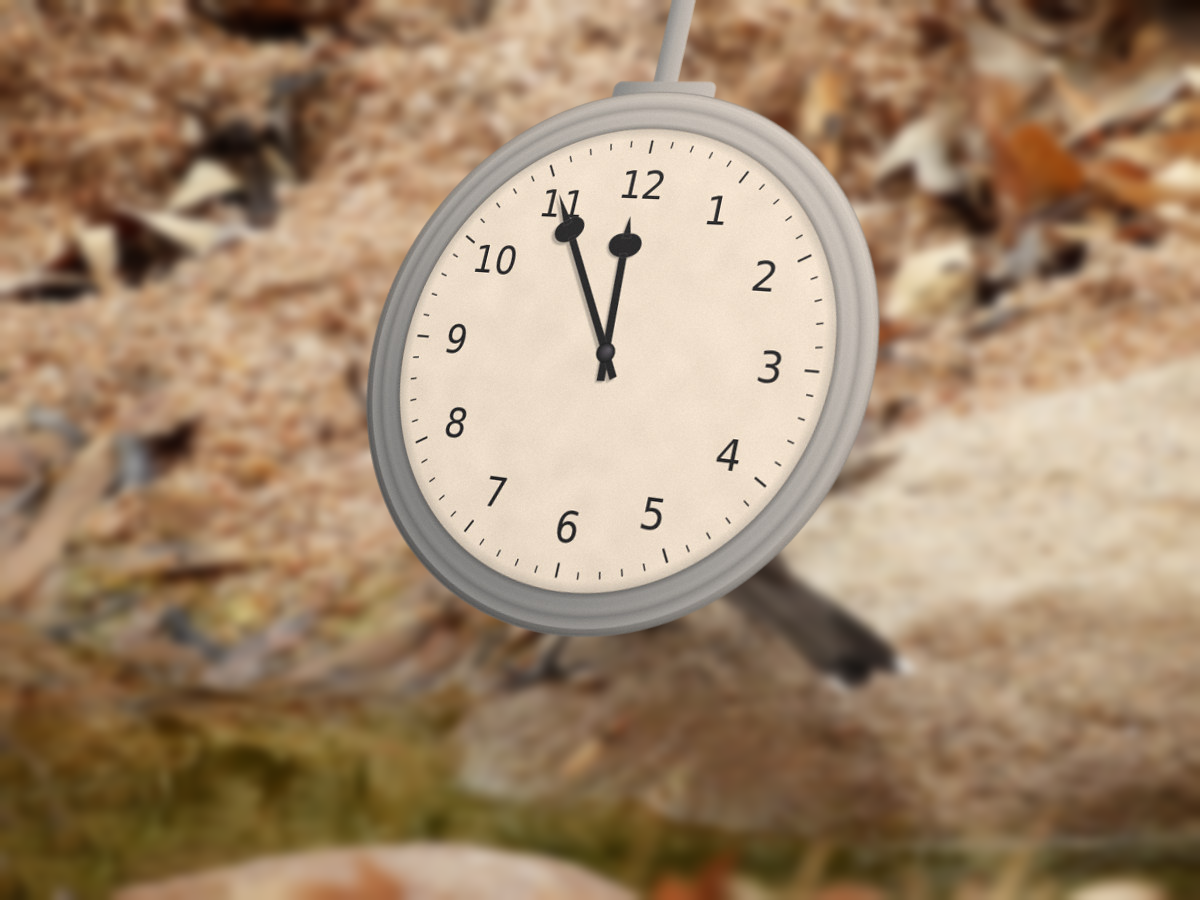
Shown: h=11 m=55
